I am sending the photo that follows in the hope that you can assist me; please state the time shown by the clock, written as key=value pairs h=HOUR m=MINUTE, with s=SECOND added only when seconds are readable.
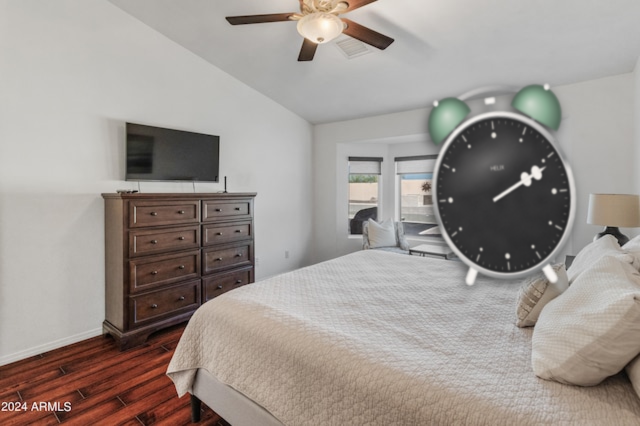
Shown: h=2 m=11
